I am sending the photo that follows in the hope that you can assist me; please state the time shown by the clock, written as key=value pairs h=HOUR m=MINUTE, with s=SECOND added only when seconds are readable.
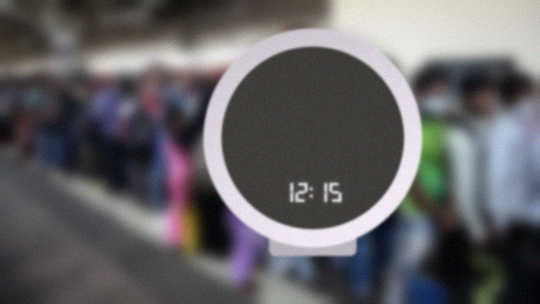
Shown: h=12 m=15
